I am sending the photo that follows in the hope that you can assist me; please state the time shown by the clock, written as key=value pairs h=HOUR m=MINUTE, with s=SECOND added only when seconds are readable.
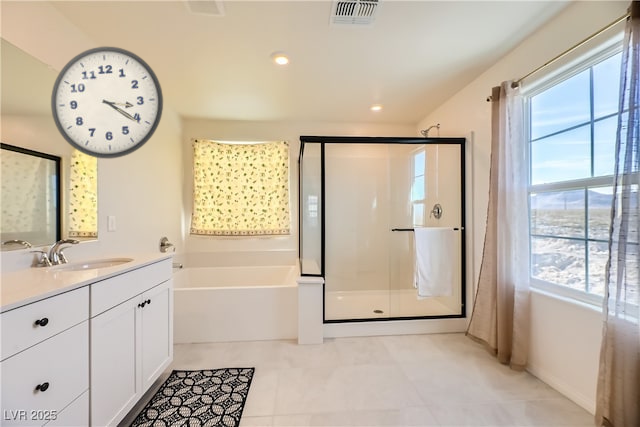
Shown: h=3 m=21
